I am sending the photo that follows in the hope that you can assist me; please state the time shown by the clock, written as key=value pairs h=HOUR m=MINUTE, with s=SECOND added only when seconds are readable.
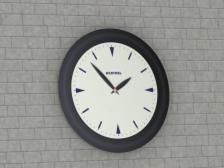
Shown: h=1 m=53
